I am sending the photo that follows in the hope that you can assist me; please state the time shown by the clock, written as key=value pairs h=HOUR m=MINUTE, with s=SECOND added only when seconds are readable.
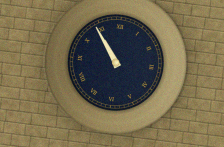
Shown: h=10 m=54
